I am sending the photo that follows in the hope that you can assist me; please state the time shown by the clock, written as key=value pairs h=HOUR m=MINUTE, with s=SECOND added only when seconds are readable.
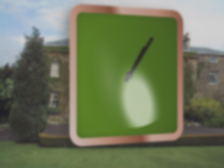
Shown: h=1 m=6
